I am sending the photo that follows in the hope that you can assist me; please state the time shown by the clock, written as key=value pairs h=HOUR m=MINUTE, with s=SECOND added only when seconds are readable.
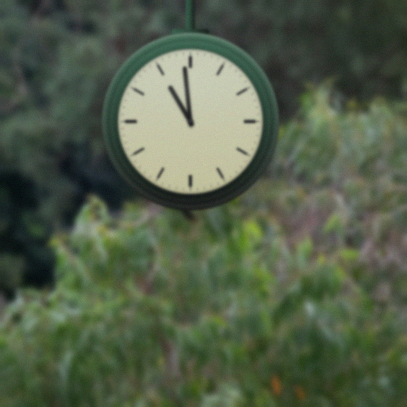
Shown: h=10 m=59
